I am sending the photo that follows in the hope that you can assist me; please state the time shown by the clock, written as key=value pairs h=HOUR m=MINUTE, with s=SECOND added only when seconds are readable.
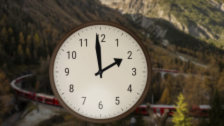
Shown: h=1 m=59
